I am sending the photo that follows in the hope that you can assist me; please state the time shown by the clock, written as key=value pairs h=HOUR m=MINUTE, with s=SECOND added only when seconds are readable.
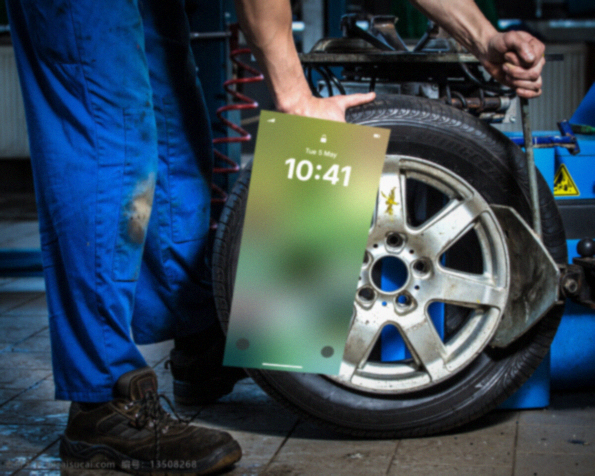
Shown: h=10 m=41
